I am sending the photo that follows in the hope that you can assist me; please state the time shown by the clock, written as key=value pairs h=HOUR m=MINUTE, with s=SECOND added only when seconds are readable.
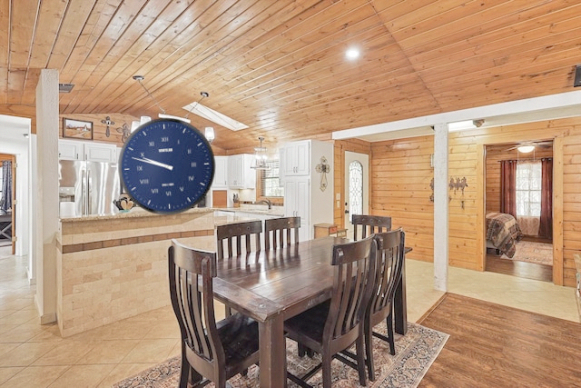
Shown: h=9 m=48
